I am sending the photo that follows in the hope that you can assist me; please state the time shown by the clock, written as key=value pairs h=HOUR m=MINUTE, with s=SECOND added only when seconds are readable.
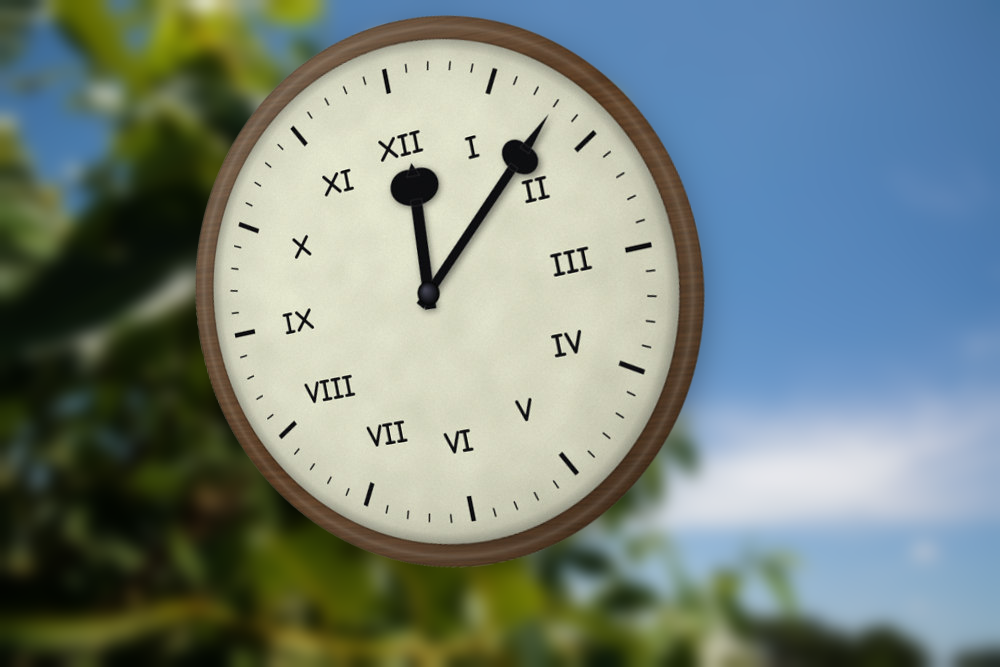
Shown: h=12 m=8
